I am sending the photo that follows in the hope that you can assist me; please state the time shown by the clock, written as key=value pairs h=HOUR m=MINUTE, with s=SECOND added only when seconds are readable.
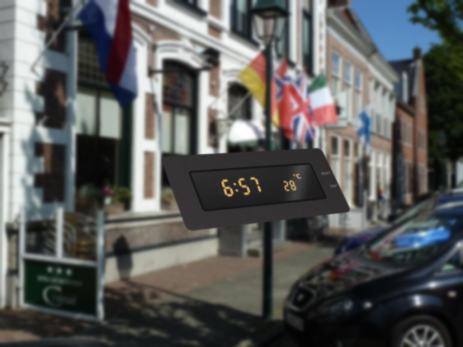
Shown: h=6 m=57
